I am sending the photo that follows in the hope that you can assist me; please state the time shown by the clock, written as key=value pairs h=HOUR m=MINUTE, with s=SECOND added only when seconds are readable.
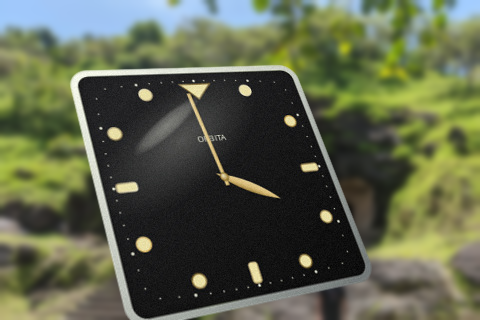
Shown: h=3 m=59
